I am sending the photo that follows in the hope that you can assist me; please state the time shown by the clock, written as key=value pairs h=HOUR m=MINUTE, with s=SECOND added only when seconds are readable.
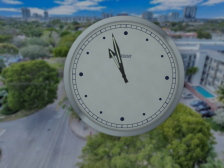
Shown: h=10 m=57
